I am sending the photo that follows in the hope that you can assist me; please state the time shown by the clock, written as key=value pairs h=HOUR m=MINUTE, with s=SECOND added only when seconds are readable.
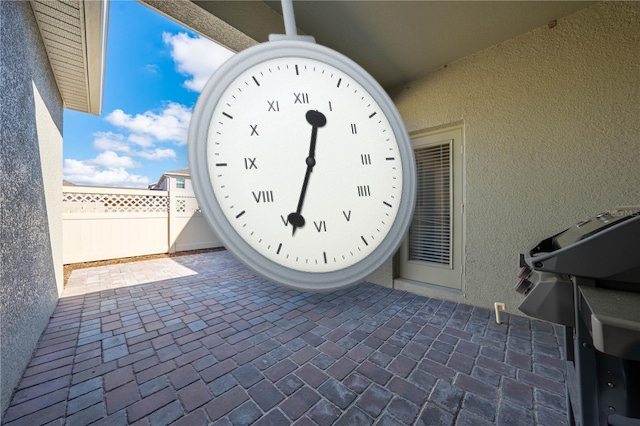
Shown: h=12 m=34
